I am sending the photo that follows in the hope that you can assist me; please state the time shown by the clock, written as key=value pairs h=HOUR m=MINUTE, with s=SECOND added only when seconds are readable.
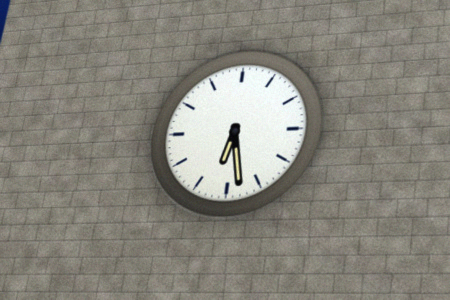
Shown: h=6 m=28
